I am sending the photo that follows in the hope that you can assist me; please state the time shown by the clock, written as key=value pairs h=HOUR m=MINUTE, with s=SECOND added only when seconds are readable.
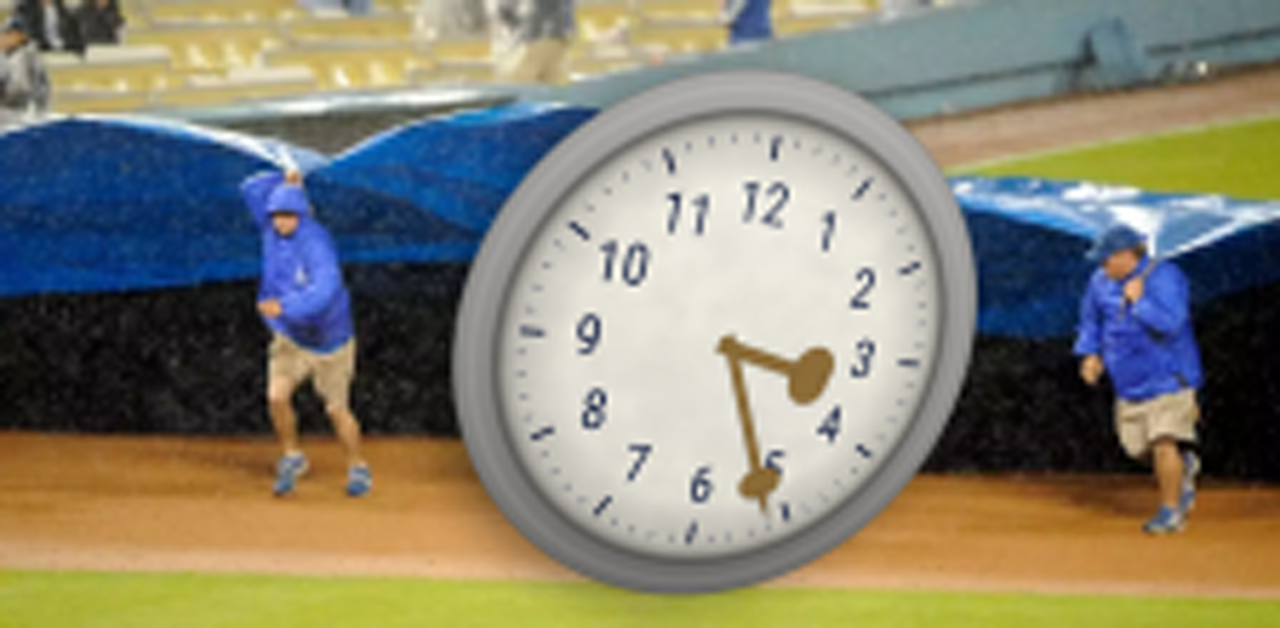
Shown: h=3 m=26
